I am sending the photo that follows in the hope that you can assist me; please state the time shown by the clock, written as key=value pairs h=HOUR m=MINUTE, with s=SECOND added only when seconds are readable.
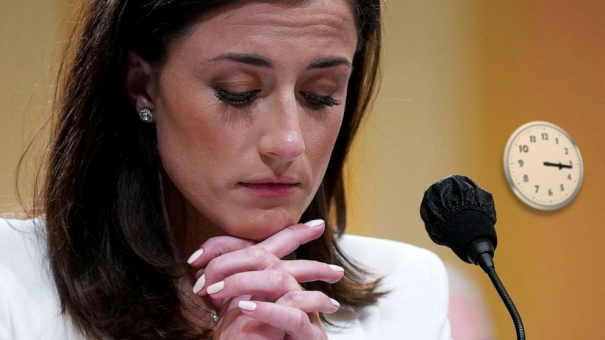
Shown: h=3 m=16
